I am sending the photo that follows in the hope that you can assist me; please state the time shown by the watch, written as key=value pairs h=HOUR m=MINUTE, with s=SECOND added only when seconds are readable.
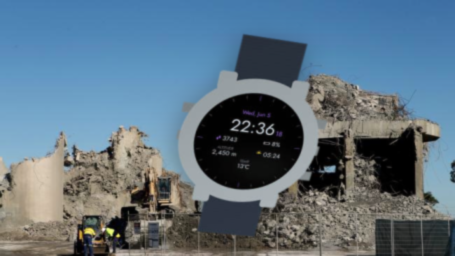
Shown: h=22 m=36
